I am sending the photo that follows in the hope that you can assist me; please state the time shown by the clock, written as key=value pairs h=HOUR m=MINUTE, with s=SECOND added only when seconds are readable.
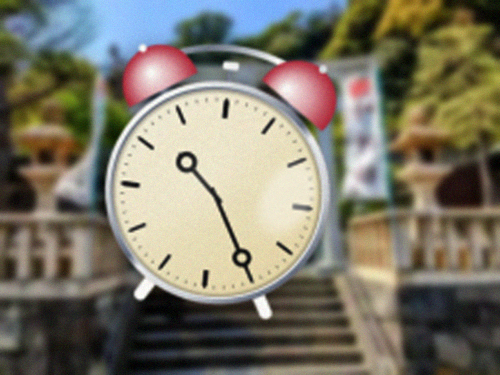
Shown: h=10 m=25
